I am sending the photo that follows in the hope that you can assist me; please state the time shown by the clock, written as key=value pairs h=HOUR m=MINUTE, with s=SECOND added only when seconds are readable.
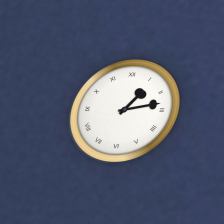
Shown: h=1 m=13
